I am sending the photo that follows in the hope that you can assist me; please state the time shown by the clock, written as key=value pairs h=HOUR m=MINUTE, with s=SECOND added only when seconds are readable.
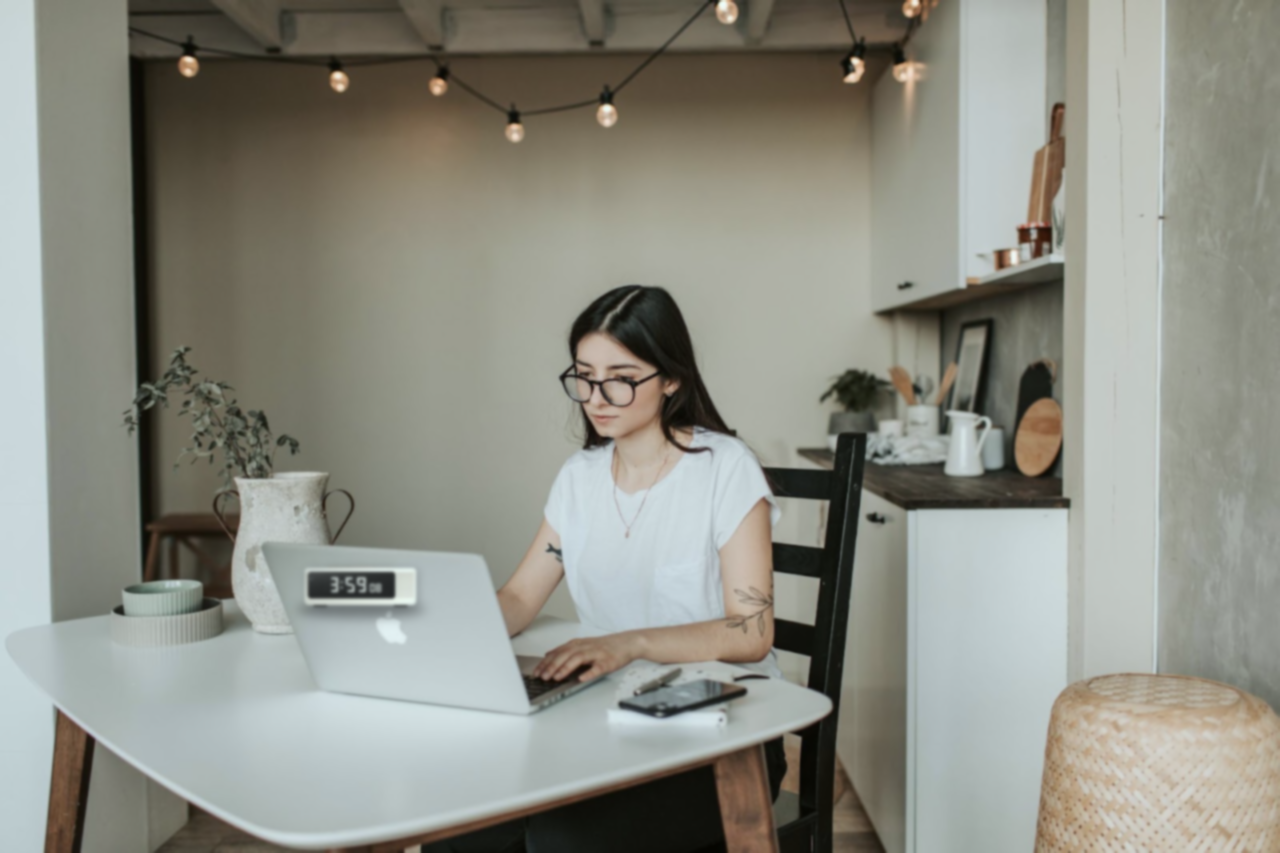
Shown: h=3 m=59
